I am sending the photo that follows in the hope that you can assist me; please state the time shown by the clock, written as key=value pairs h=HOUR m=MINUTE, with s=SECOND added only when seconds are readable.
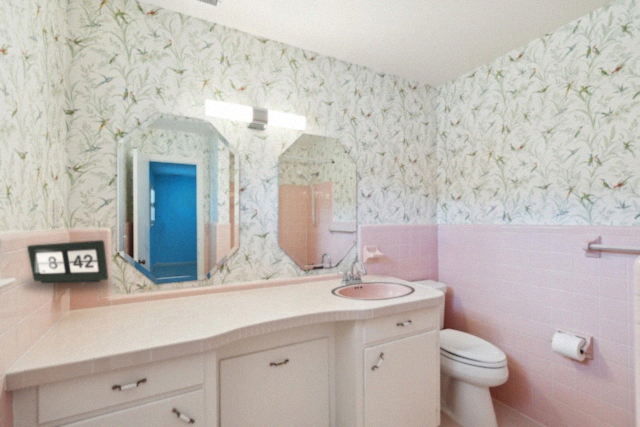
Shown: h=8 m=42
